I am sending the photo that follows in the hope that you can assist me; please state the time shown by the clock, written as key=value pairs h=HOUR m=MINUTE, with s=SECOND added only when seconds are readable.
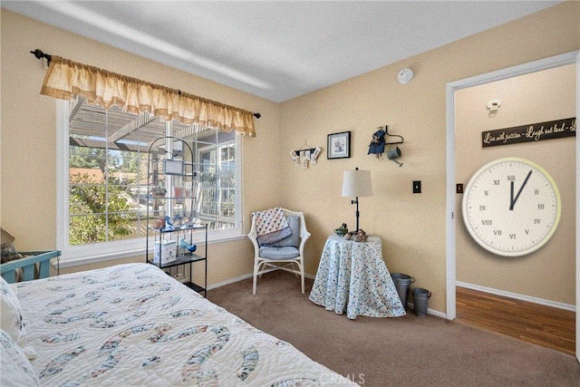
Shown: h=12 m=5
